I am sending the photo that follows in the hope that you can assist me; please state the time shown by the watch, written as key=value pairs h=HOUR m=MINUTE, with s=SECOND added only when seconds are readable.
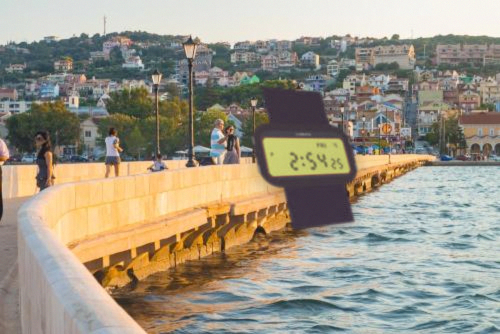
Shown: h=2 m=54 s=25
